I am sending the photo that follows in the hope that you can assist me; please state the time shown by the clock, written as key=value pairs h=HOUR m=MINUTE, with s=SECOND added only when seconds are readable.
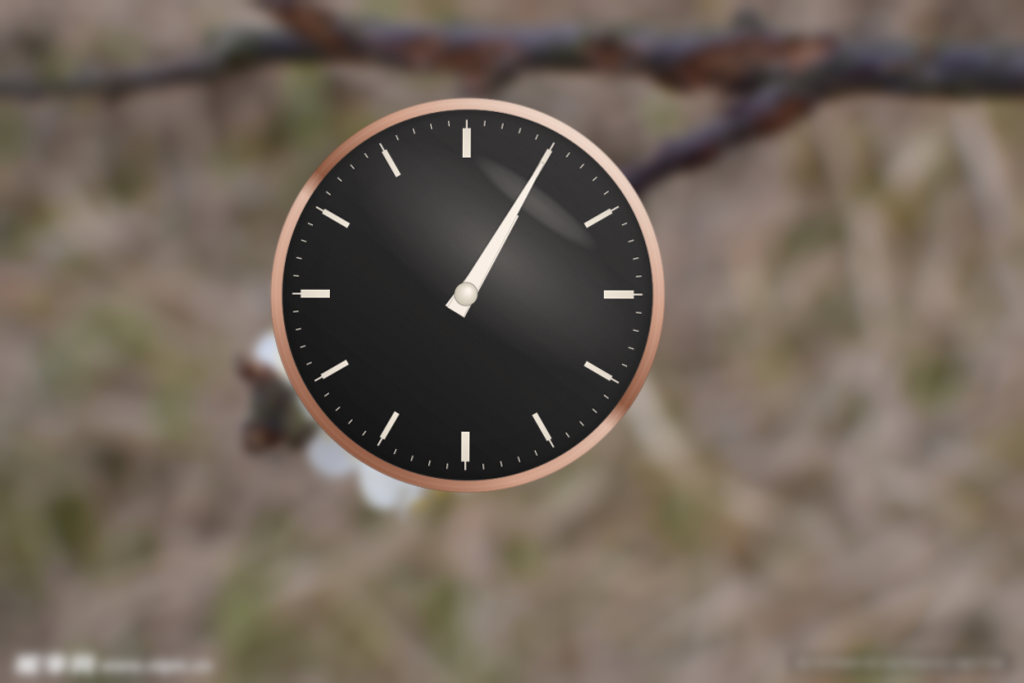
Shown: h=1 m=5
